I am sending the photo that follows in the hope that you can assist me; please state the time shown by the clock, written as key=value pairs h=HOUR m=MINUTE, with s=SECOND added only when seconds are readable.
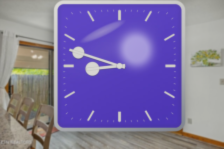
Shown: h=8 m=48
